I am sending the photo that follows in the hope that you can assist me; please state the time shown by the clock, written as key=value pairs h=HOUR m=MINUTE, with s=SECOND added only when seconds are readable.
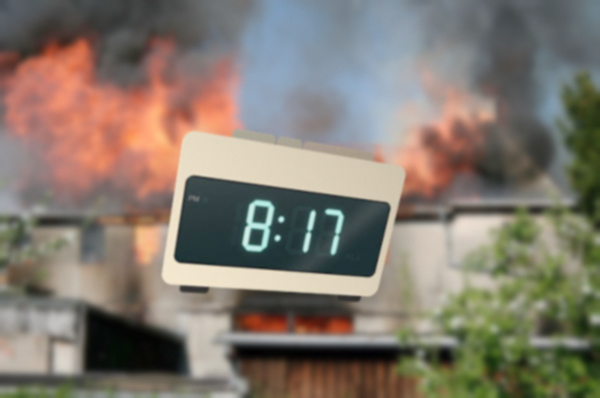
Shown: h=8 m=17
